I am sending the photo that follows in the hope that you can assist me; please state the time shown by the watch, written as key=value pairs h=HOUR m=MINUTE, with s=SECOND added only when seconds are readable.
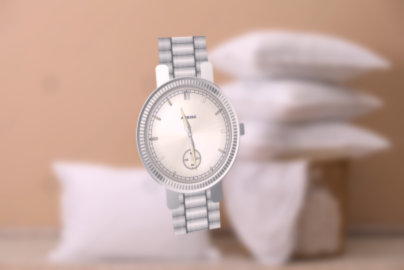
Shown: h=11 m=29
